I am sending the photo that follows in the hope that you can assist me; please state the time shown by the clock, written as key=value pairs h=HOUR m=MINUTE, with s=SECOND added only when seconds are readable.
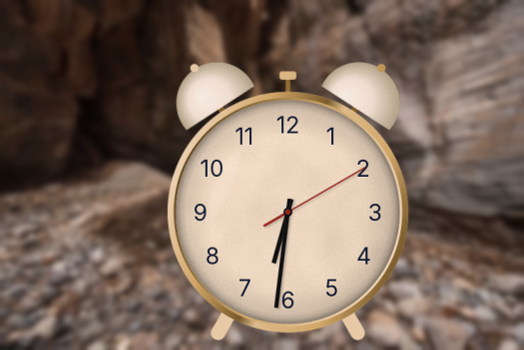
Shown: h=6 m=31 s=10
